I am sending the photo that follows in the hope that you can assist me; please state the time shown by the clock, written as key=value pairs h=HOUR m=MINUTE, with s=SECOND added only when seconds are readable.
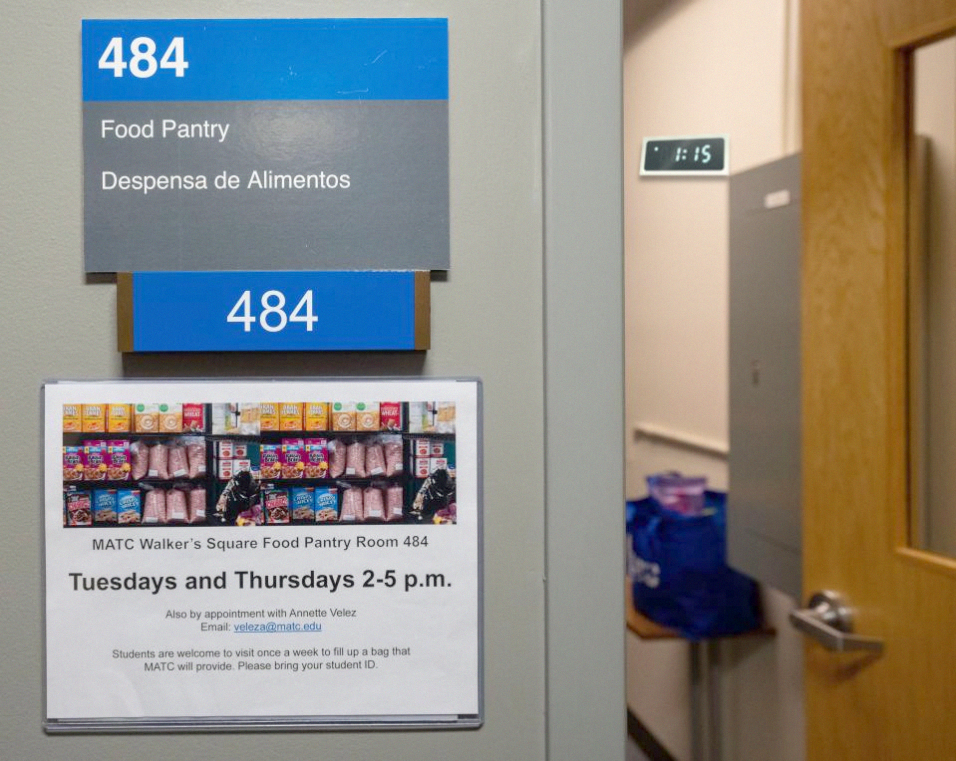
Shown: h=1 m=15
